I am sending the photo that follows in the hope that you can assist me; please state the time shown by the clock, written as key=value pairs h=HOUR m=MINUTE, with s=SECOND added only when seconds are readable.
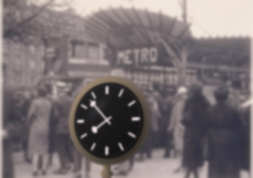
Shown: h=7 m=53
